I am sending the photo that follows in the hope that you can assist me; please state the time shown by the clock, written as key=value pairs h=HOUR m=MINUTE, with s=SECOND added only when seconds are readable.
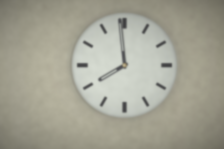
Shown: h=7 m=59
